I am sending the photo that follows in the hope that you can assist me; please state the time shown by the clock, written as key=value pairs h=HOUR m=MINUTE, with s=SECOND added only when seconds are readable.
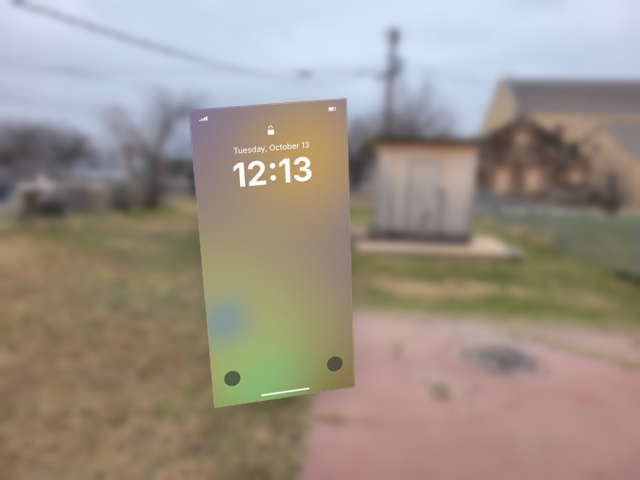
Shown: h=12 m=13
